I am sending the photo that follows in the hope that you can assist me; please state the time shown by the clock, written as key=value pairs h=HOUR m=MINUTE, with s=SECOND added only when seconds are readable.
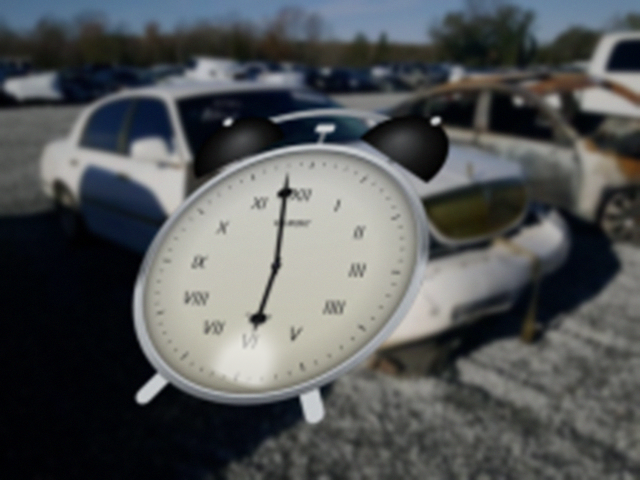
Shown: h=5 m=58
